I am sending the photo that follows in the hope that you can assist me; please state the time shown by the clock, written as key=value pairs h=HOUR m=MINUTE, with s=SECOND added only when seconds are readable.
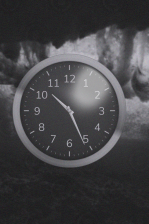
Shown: h=10 m=26
